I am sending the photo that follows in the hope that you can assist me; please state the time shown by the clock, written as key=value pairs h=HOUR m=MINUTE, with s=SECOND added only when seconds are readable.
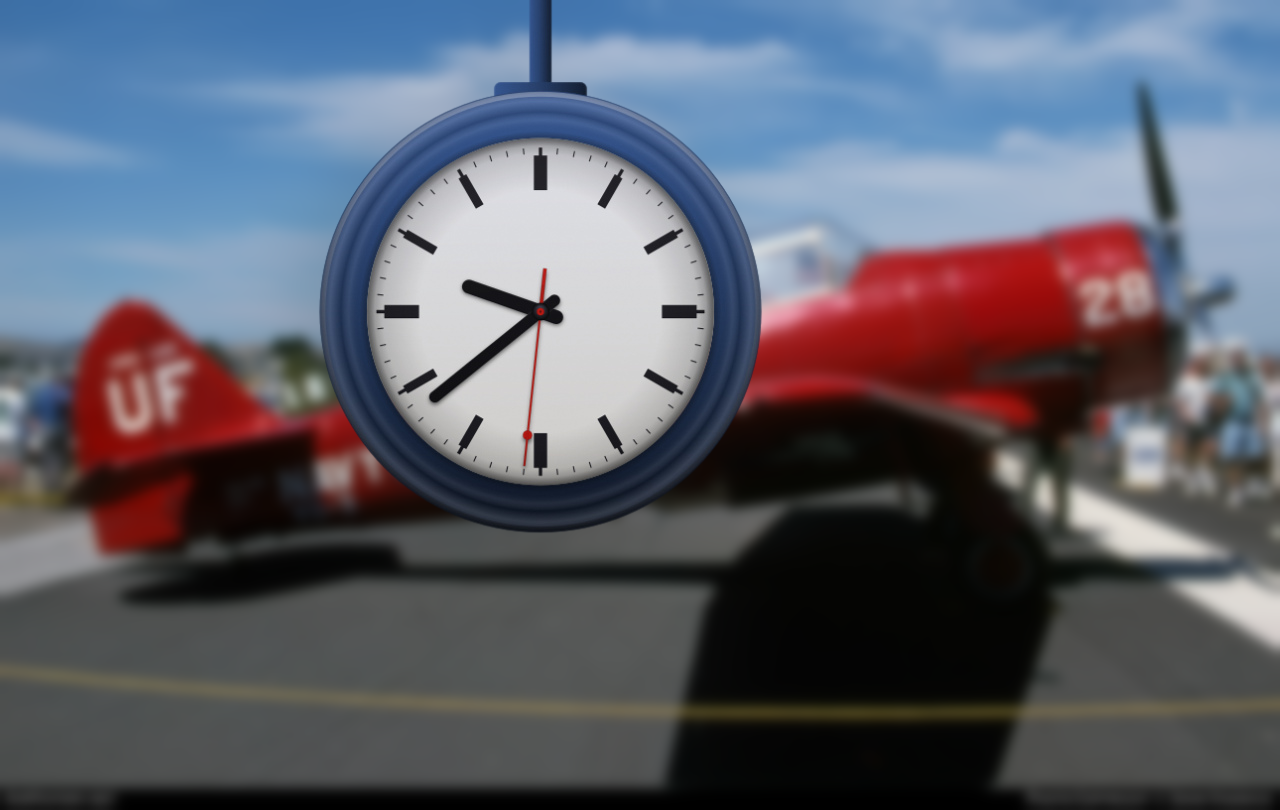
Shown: h=9 m=38 s=31
